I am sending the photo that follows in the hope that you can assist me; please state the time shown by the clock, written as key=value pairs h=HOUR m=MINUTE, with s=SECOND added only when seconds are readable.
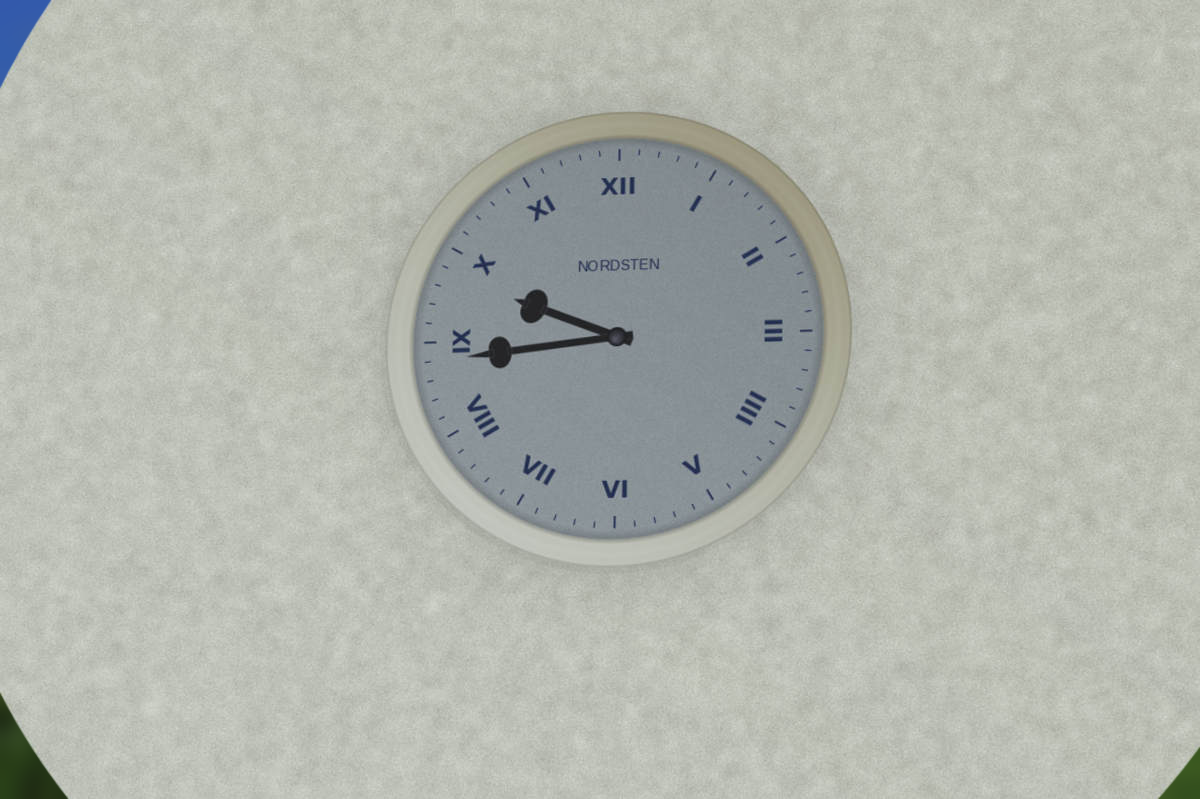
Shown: h=9 m=44
